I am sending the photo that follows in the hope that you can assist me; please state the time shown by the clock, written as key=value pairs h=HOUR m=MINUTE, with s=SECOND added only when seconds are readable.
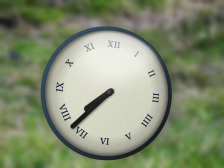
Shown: h=7 m=37
